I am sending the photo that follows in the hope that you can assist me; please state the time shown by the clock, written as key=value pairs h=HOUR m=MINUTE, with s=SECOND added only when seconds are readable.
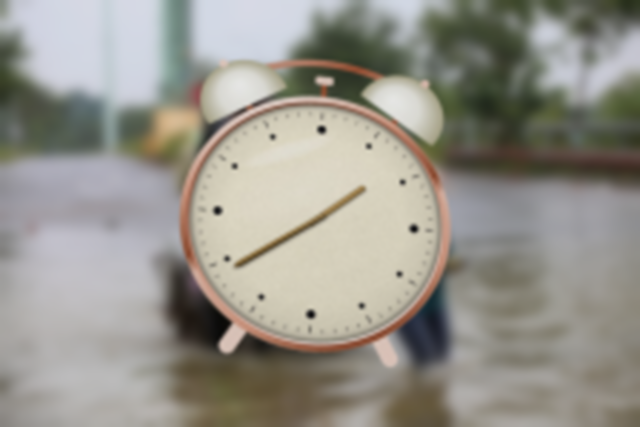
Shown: h=1 m=39
